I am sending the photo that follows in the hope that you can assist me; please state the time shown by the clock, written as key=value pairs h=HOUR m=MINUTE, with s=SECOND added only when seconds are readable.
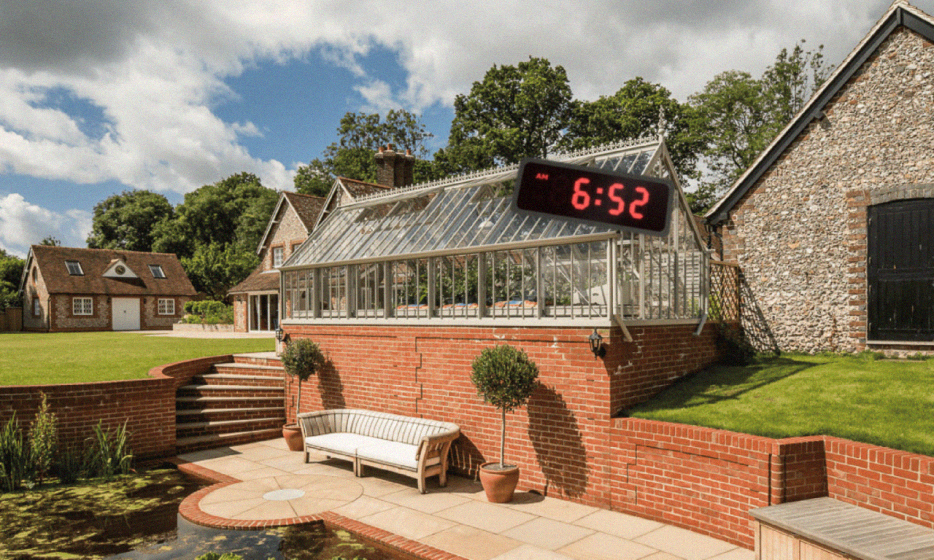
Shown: h=6 m=52
